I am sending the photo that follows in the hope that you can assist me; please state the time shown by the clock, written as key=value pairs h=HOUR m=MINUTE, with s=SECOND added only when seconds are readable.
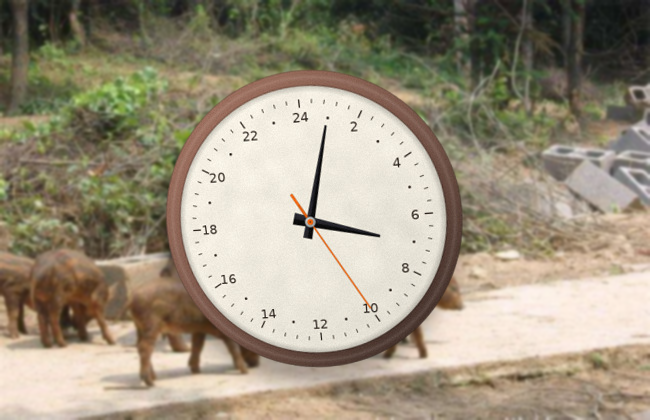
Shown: h=7 m=2 s=25
